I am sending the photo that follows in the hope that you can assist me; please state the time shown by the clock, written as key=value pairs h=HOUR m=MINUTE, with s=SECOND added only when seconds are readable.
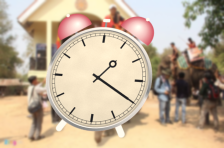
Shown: h=1 m=20
